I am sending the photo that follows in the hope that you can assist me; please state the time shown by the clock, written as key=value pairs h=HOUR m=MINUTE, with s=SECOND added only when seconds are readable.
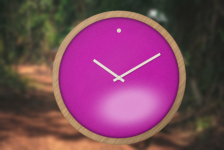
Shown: h=10 m=10
